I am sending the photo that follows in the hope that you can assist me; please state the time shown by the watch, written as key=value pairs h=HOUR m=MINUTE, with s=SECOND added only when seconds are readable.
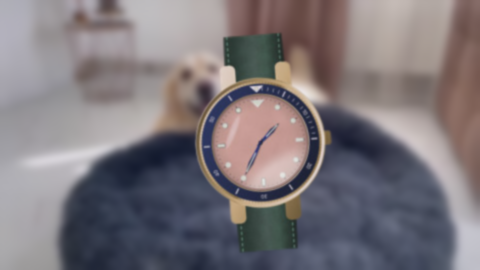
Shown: h=1 m=35
